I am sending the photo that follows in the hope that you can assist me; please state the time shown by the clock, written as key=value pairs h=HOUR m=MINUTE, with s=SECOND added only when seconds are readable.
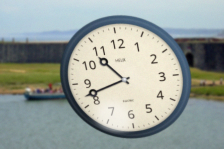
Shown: h=10 m=42
